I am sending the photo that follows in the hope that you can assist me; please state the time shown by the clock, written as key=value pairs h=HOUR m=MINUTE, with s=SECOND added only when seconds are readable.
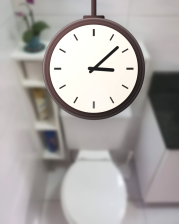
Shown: h=3 m=8
